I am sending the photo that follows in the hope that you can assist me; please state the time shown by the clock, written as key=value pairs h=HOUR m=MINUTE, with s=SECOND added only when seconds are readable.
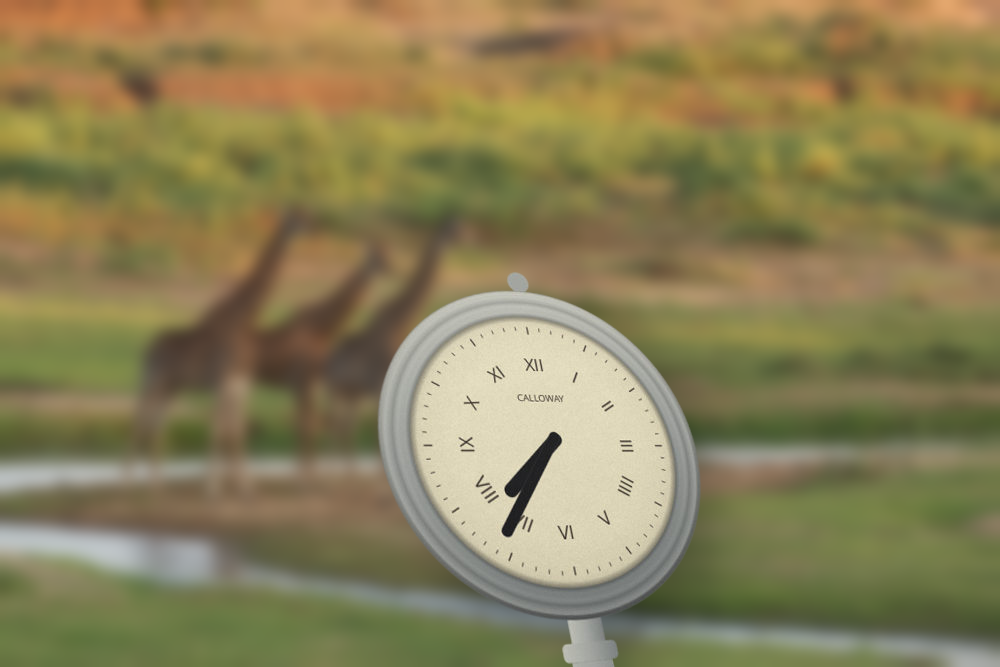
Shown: h=7 m=36
